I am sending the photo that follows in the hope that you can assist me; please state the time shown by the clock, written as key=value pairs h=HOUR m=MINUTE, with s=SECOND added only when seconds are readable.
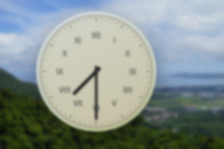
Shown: h=7 m=30
